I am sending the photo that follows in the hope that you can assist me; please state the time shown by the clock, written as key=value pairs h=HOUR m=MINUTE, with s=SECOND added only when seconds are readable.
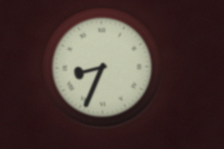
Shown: h=8 m=34
